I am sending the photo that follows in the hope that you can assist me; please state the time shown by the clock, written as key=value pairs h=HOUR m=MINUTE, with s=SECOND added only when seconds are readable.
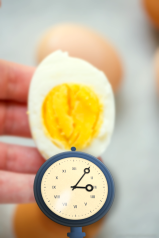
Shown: h=3 m=6
